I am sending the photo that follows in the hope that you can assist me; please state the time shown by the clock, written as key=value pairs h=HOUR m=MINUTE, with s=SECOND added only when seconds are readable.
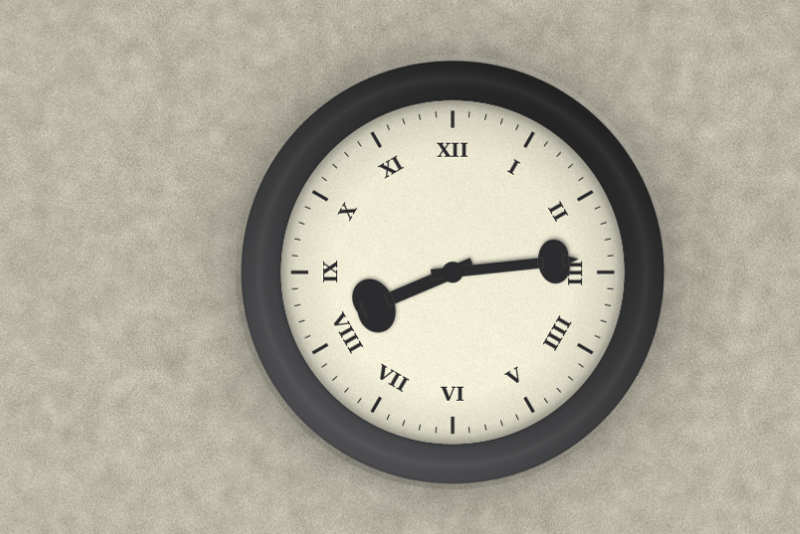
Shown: h=8 m=14
